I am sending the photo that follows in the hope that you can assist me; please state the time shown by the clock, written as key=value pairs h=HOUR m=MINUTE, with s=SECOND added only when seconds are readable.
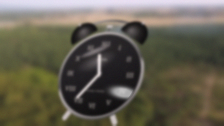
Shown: h=11 m=36
